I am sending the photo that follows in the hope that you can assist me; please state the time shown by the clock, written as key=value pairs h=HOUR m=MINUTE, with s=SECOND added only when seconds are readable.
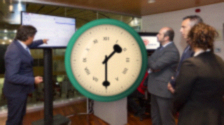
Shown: h=1 m=30
